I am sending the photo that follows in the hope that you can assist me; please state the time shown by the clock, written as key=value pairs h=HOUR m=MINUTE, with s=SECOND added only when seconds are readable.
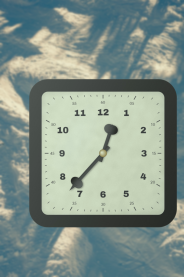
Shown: h=12 m=37
